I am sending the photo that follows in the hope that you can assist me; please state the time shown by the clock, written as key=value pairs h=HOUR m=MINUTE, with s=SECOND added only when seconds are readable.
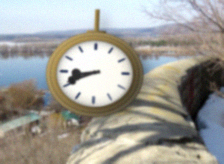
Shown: h=8 m=41
